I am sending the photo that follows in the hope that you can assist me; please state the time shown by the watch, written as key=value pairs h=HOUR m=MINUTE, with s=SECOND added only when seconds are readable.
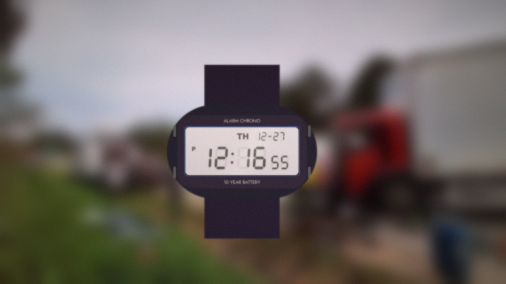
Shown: h=12 m=16 s=55
